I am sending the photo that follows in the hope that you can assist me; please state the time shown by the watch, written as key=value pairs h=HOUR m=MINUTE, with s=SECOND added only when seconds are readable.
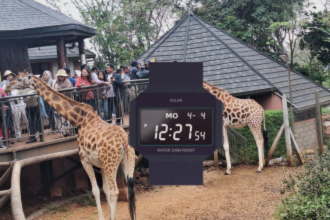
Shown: h=12 m=27 s=54
